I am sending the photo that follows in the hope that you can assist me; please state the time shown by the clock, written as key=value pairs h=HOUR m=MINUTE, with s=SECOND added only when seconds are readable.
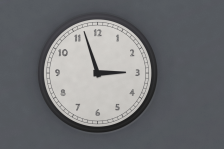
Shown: h=2 m=57
